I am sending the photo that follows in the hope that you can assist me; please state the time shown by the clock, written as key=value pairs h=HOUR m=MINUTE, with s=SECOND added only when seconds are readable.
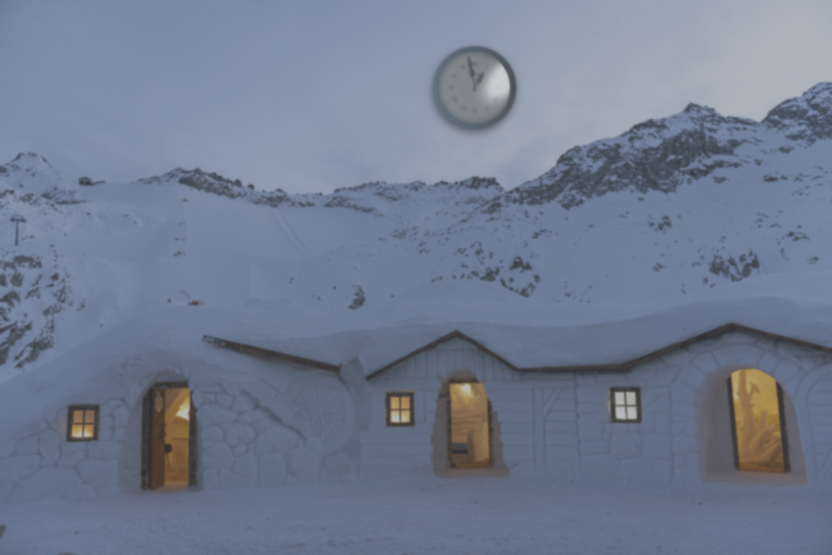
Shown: h=12 m=58
